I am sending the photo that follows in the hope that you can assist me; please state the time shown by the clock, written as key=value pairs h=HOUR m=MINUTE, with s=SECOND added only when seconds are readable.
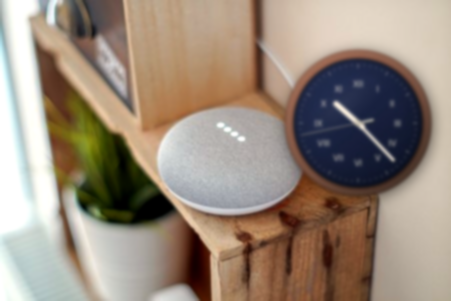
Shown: h=10 m=22 s=43
